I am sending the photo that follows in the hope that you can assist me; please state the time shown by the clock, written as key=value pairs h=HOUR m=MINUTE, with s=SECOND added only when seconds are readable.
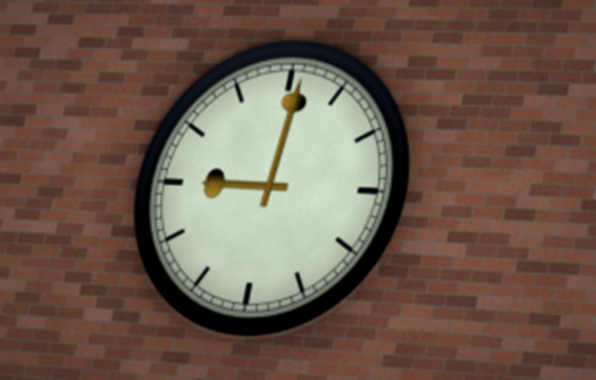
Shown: h=9 m=1
